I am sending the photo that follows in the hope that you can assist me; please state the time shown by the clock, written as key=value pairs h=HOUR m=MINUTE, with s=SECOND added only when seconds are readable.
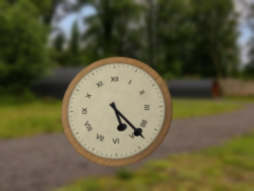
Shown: h=5 m=23
